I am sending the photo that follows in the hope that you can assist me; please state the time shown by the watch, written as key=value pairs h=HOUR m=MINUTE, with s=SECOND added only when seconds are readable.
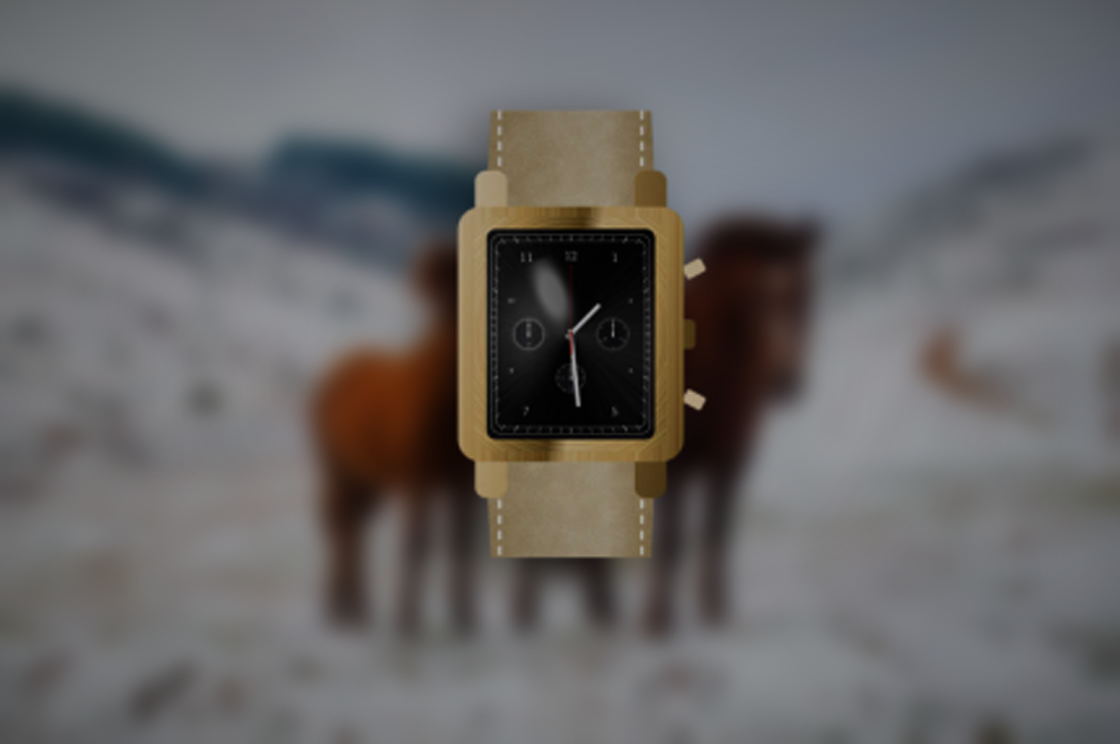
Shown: h=1 m=29
